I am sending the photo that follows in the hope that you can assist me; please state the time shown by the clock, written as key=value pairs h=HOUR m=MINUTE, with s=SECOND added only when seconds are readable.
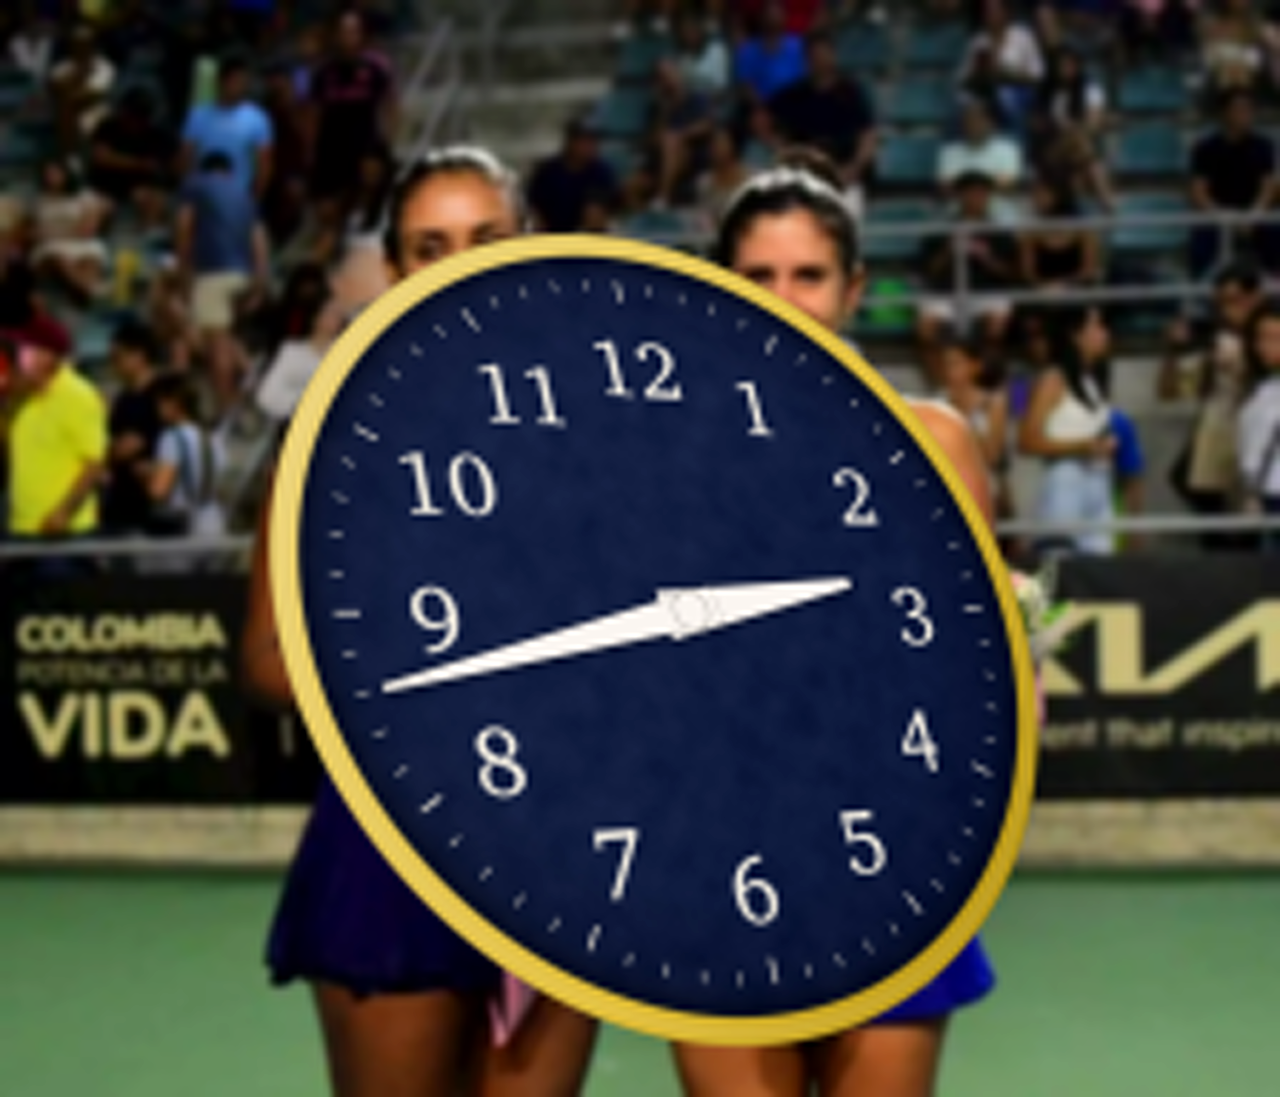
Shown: h=2 m=43
